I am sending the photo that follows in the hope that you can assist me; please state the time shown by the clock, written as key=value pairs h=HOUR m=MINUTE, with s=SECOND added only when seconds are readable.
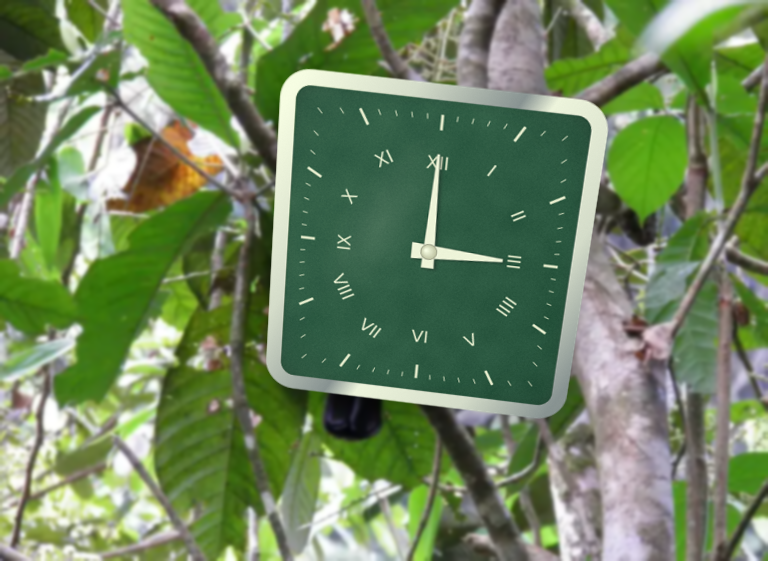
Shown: h=3 m=0
